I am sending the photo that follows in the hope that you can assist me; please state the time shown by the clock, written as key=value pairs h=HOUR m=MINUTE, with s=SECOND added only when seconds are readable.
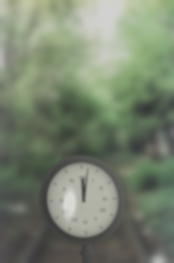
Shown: h=12 m=2
